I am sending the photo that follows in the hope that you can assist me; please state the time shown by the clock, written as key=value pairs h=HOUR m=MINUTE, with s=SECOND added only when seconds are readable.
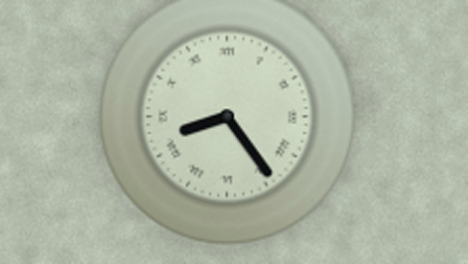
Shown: h=8 m=24
